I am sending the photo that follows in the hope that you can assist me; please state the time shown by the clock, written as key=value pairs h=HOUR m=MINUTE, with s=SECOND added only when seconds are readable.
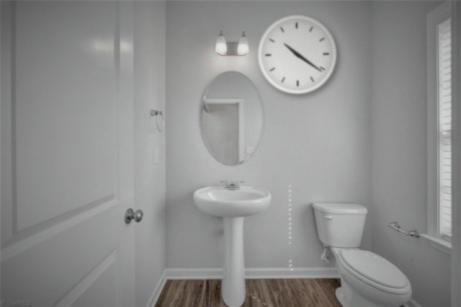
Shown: h=10 m=21
